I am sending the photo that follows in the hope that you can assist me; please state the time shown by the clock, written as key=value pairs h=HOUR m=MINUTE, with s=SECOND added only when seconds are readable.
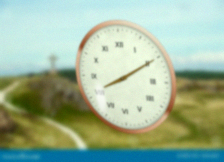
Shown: h=8 m=10
